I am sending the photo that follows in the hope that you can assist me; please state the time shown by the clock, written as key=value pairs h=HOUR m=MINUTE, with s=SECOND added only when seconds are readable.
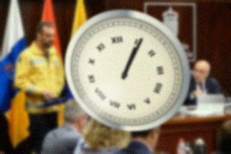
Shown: h=1 m=6
